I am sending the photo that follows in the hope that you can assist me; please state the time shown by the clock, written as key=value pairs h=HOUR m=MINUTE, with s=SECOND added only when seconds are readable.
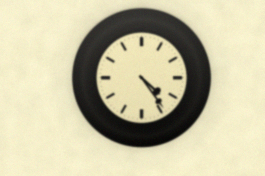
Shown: h=4 m=24
